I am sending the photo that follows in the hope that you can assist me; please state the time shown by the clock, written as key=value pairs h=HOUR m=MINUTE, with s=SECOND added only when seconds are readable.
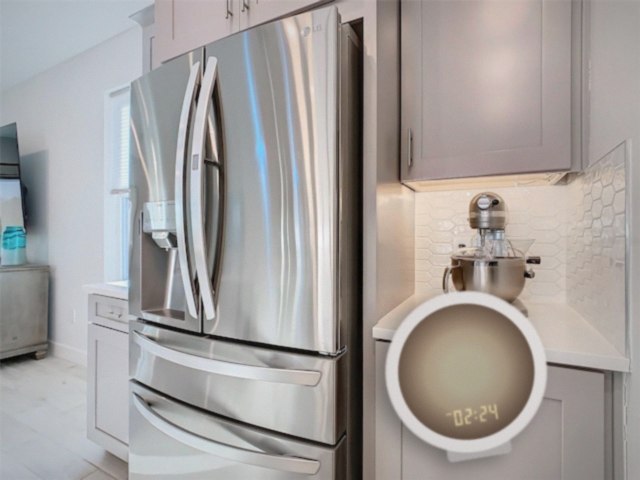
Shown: h=2 m=24
